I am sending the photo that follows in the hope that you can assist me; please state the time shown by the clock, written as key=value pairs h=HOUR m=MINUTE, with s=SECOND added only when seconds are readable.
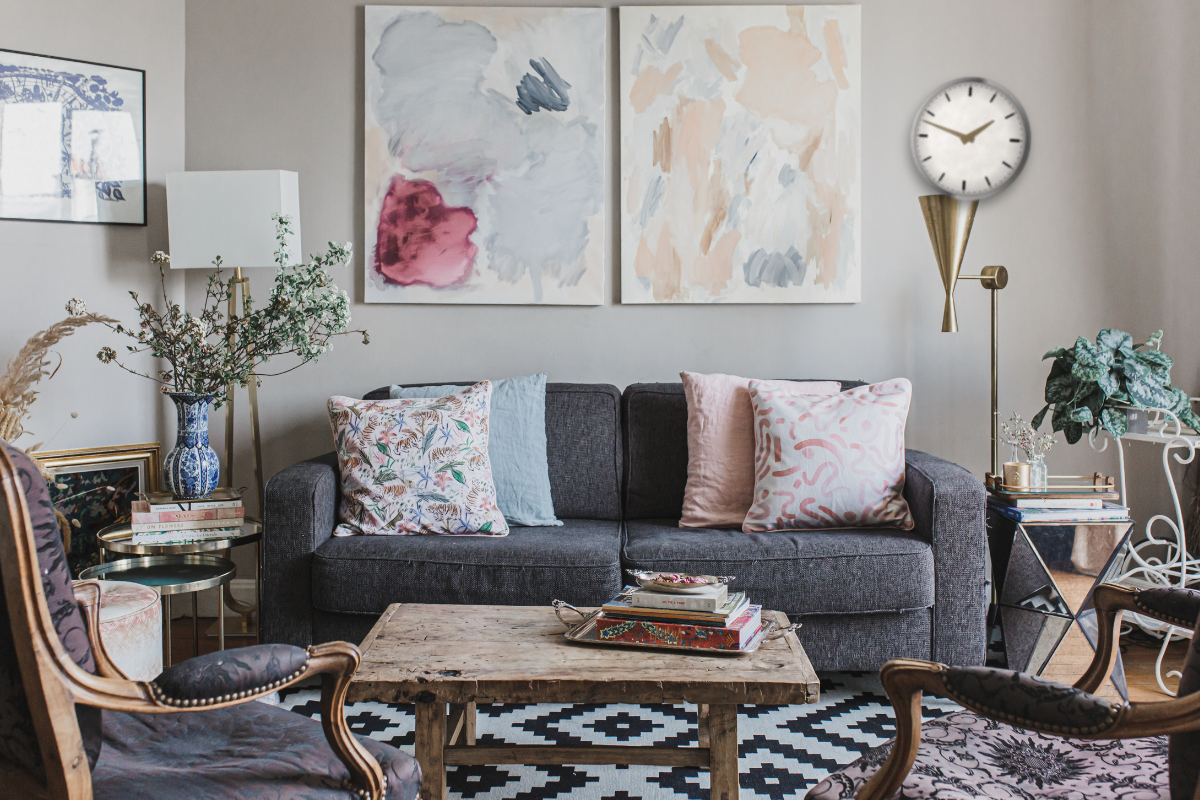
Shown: h=1 m=48
